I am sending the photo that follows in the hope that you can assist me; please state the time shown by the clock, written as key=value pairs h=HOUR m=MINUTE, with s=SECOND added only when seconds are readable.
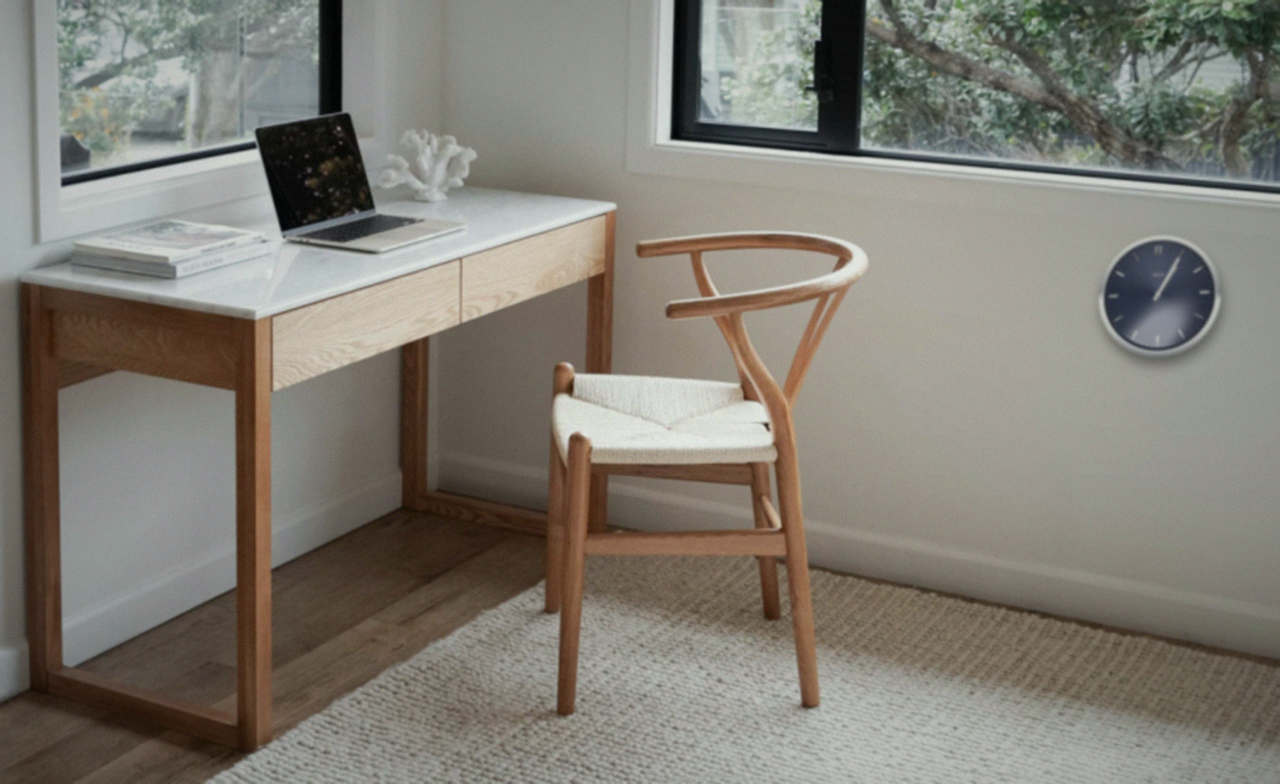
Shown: h=1 m=5
